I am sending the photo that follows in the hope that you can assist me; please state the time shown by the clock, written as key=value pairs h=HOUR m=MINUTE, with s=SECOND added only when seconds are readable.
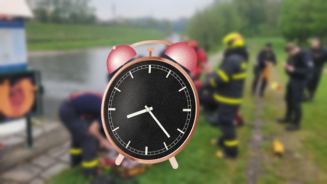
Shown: h=8 m=23
